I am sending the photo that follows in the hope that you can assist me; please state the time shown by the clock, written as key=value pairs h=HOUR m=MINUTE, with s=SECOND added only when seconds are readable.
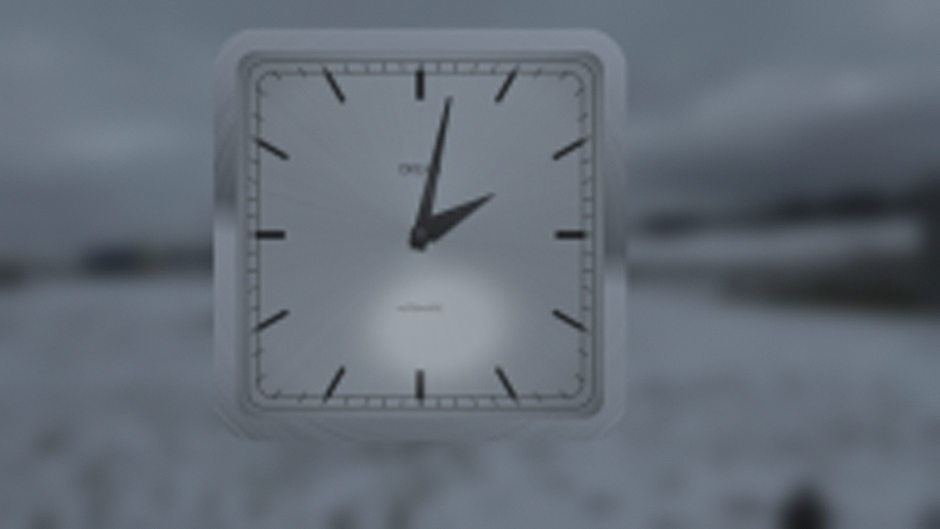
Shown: h=2 m=2
